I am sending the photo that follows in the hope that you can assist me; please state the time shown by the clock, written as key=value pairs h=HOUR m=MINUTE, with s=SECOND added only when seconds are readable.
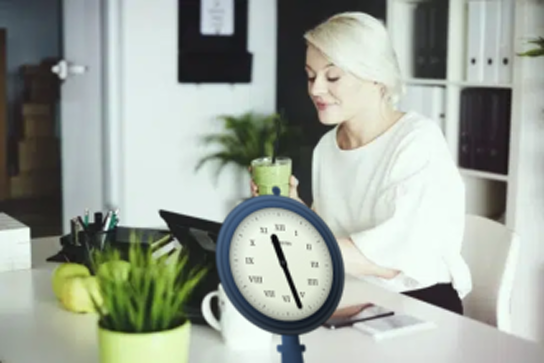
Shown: h=11 m=27
